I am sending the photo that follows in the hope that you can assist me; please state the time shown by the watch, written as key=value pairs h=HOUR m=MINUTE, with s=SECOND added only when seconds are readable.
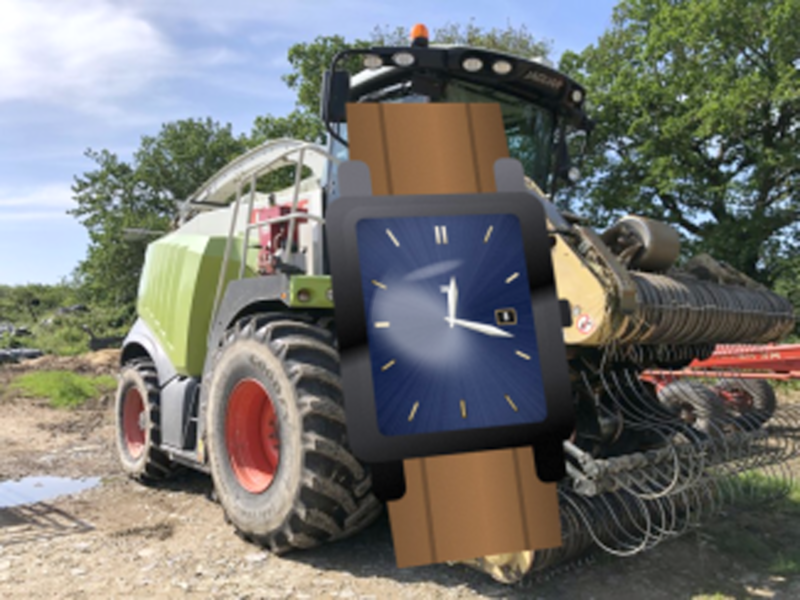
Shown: h=12 m=18
